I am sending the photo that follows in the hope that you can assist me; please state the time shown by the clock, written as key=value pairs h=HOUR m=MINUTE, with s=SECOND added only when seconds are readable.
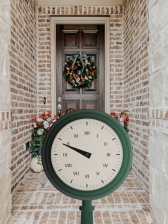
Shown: h=9 m=49
